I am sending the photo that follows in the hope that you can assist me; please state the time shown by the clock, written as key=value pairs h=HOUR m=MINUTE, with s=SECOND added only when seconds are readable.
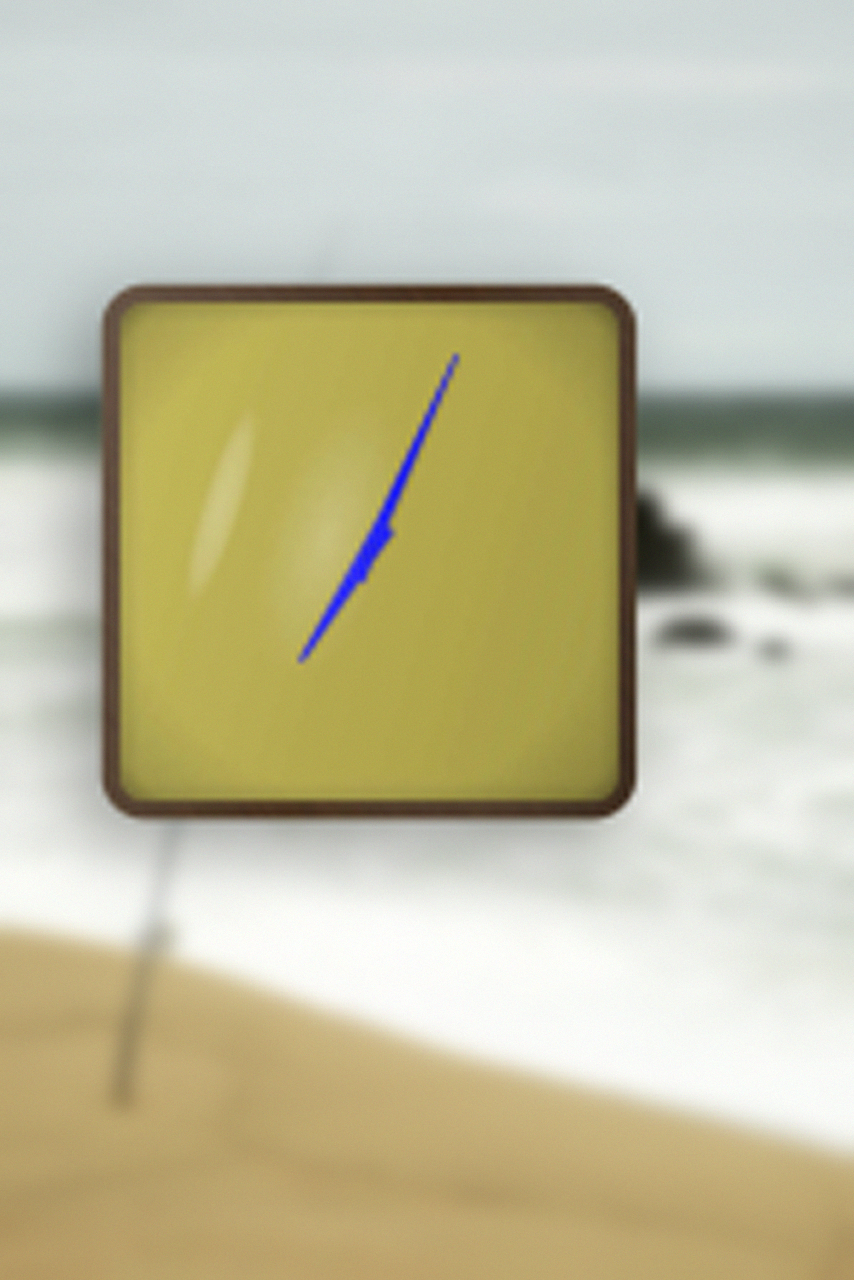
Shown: h=7 m=4
